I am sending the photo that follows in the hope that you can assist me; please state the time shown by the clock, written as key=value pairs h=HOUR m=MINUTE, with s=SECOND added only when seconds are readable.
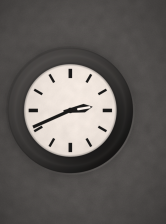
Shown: h=2 m=41
